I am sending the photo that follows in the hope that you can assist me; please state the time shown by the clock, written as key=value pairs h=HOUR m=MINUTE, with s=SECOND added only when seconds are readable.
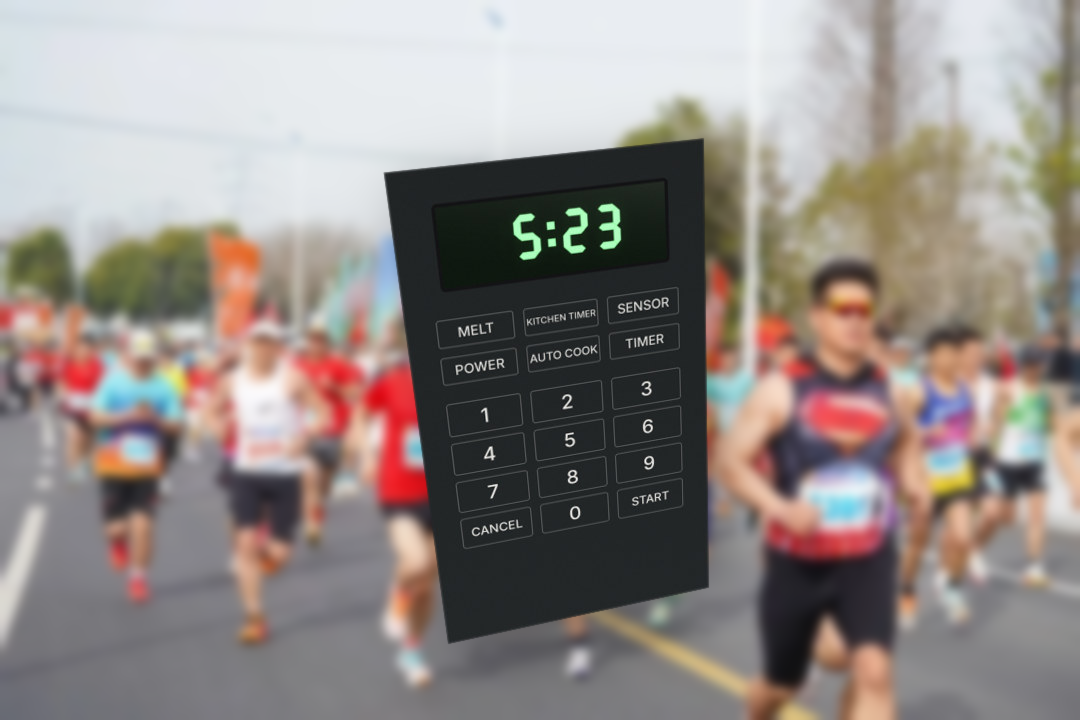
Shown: h=5 m=23
